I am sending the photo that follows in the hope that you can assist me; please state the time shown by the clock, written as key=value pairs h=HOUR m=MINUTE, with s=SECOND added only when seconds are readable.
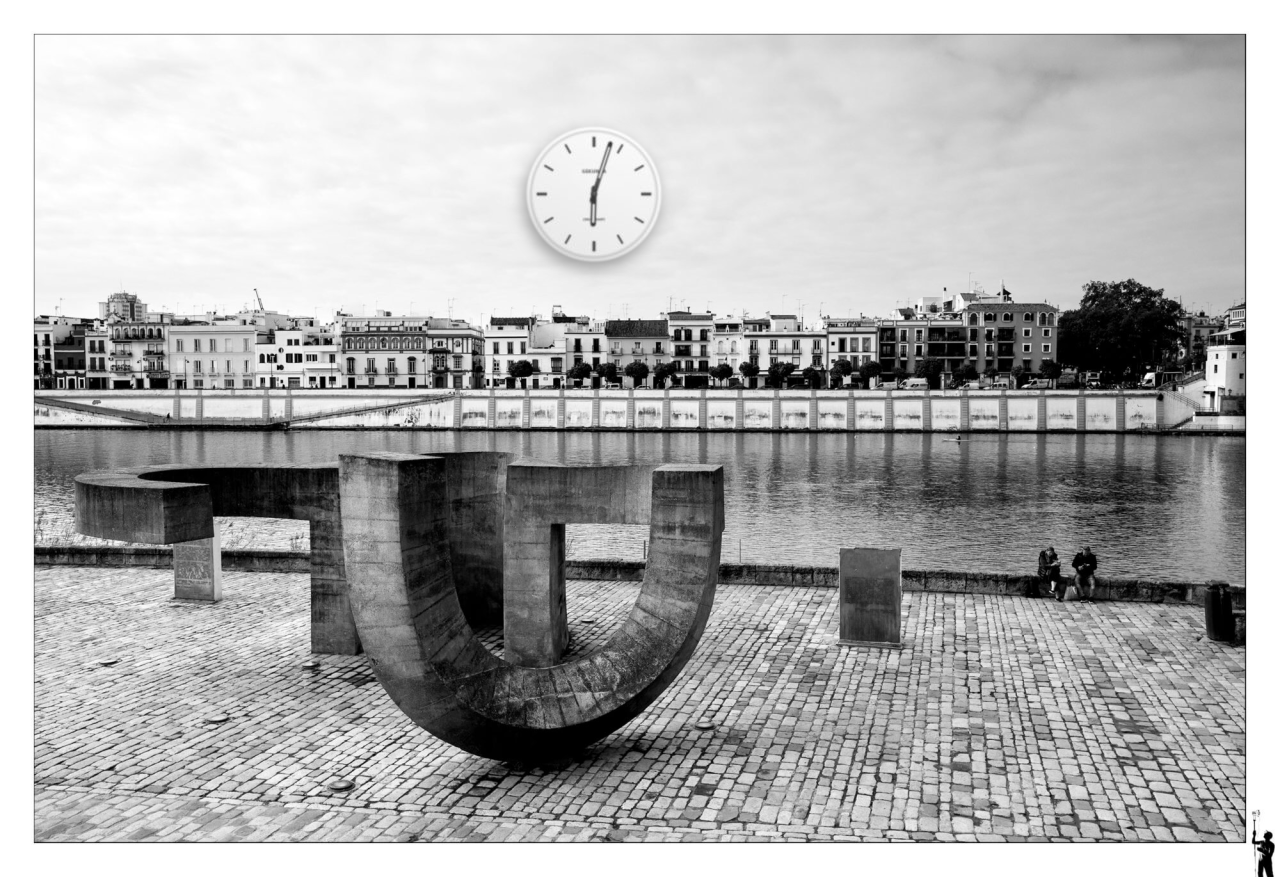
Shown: h=6 m=3
